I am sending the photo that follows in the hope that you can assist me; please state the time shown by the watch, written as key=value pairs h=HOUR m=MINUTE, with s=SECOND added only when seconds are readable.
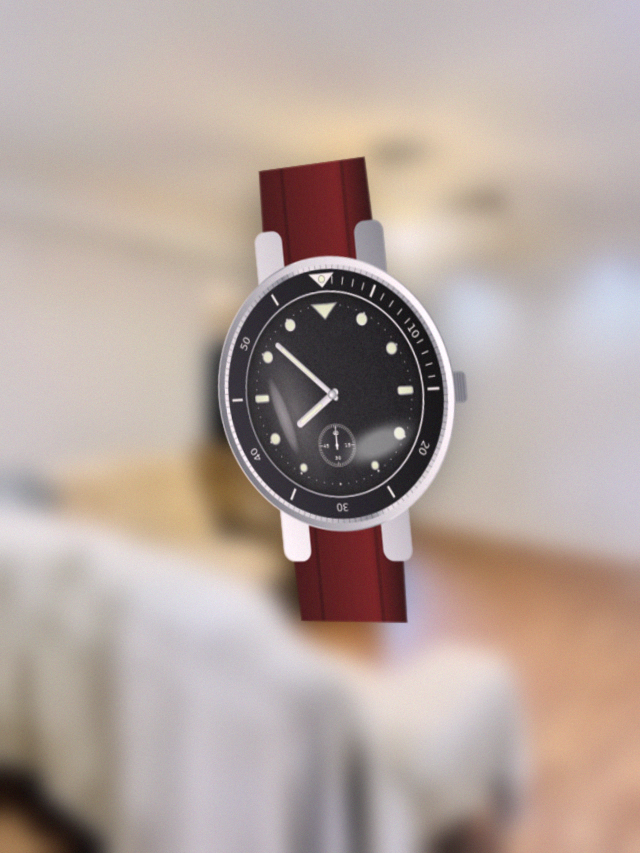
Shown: h=7 m=52
